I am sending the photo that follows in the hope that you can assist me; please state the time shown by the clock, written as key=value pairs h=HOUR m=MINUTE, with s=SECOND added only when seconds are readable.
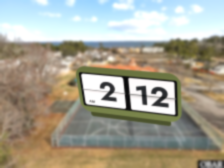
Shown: h=2 m=12
